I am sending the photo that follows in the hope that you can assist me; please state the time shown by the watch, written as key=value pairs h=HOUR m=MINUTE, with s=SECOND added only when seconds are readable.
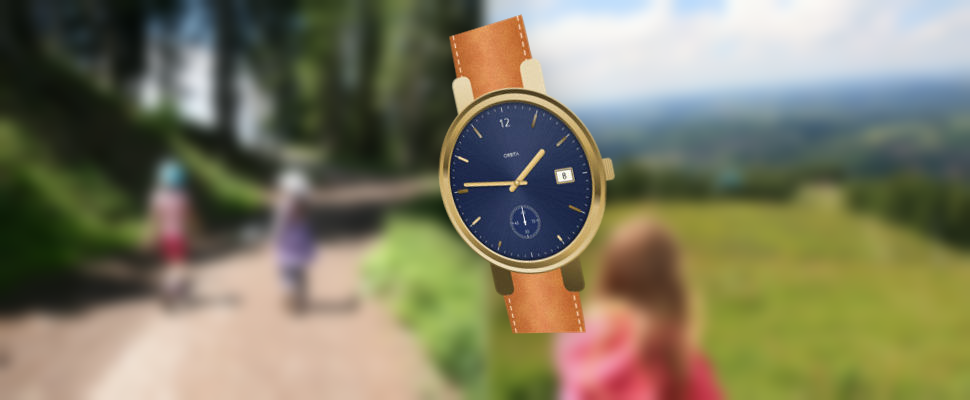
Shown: h=1 m=46
